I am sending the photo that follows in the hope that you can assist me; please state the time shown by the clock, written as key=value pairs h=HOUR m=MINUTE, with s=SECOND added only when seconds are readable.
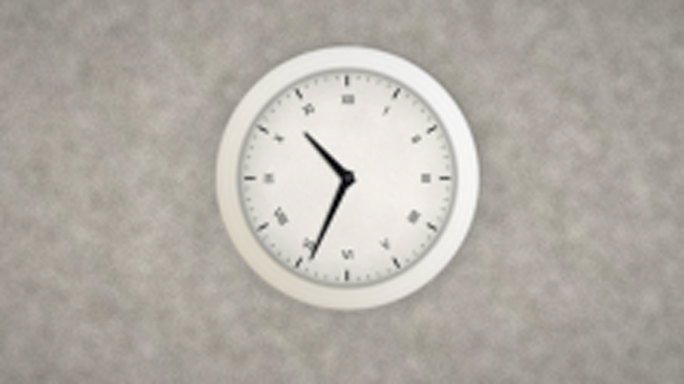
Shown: h=10 m=34
